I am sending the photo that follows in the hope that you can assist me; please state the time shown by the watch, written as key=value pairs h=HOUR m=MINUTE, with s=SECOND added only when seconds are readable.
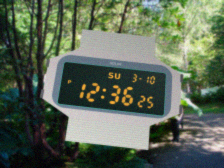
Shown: h=12 m=36 s=25
